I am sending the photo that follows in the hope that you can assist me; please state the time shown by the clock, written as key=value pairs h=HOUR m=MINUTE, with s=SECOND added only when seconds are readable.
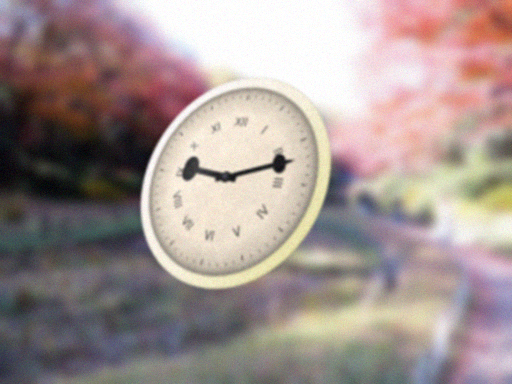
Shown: h=9 m=12
